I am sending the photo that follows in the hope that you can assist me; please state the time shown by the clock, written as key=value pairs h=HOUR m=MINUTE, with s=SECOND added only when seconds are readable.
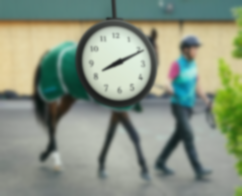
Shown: h=8 m=11
